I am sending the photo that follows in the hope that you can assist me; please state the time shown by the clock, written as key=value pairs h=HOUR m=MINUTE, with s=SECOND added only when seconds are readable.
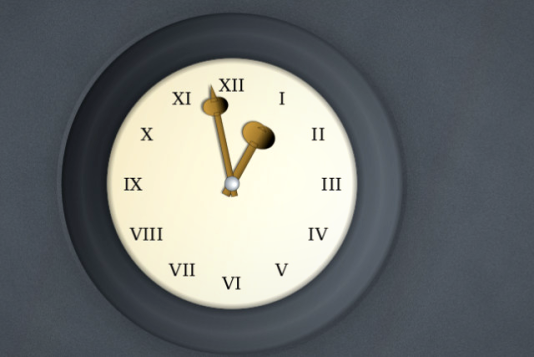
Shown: h=12 m=58
